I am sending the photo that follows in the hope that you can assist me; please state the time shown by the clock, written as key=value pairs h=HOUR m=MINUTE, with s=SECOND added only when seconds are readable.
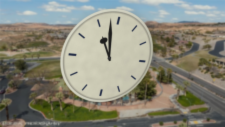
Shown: h=10 m=58
